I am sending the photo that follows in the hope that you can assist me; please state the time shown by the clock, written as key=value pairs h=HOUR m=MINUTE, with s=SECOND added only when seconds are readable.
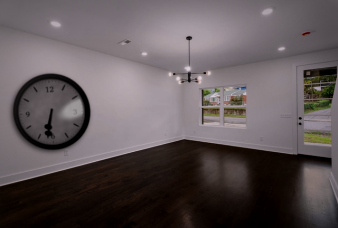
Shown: h=6 m=32
